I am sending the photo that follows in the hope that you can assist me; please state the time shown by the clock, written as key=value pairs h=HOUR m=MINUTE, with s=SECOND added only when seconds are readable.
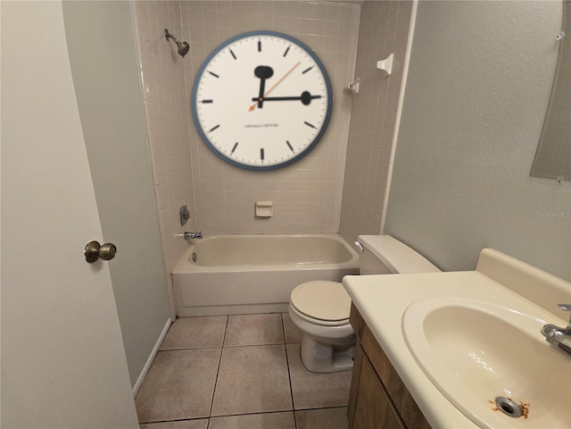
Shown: h=12 m=15 s=8
